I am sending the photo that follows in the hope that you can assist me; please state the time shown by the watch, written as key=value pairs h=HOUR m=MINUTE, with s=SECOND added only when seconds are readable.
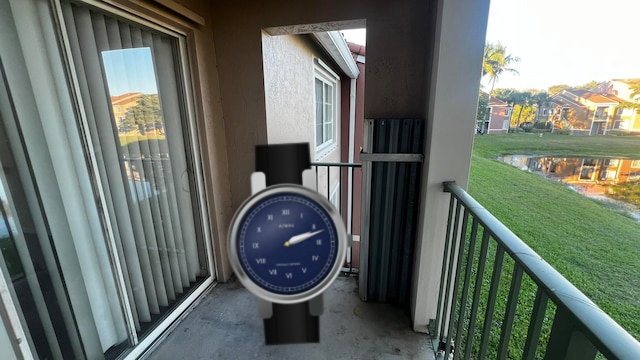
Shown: h=2 m=12
